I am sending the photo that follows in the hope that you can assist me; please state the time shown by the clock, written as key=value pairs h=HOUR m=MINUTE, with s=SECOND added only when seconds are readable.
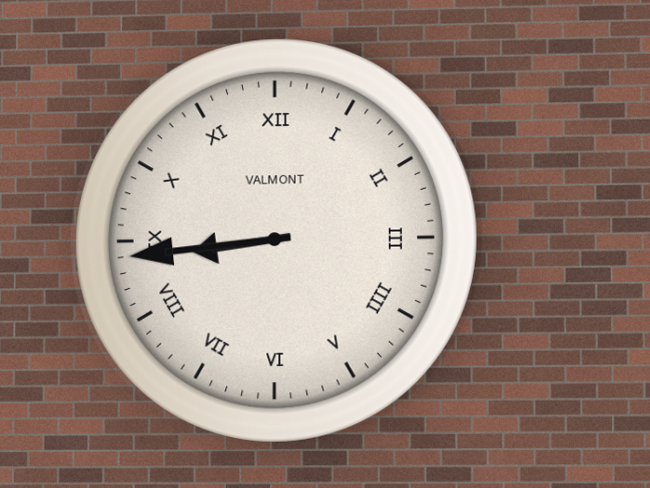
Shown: h=8 m=44
